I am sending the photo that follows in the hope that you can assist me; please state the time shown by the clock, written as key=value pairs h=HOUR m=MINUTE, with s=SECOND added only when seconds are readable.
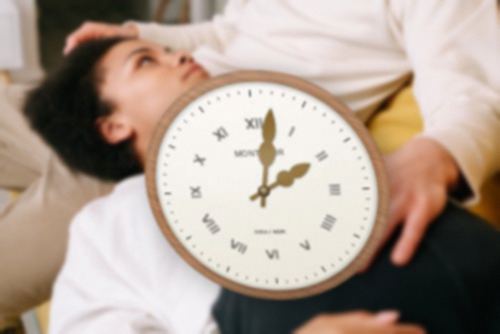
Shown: h=2 m=2
